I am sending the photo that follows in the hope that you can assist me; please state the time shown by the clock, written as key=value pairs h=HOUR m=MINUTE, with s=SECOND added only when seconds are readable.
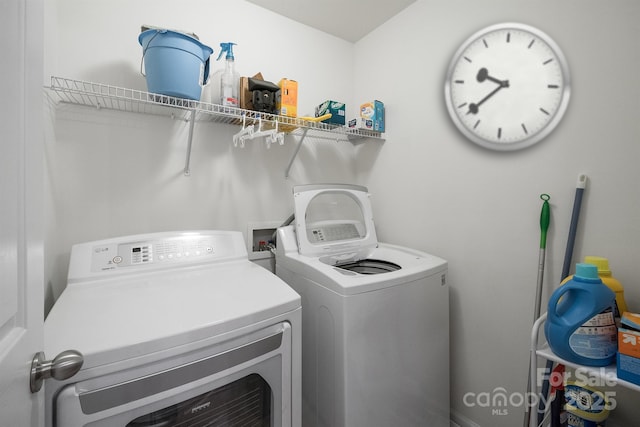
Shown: h=9 m=38
